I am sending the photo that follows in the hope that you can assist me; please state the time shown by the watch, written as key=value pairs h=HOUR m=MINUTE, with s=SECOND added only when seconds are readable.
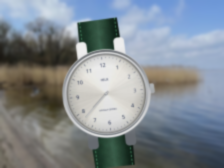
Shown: h=7 m=38
